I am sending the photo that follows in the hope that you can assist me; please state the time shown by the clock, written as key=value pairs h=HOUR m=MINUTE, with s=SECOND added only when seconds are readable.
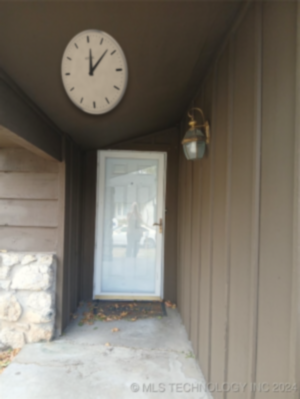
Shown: h=12 m=8
